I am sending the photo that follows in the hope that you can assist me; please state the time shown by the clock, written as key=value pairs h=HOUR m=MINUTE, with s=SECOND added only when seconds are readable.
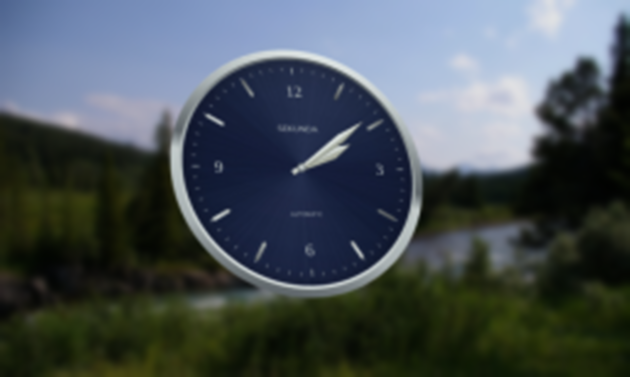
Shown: h=2 m=9
